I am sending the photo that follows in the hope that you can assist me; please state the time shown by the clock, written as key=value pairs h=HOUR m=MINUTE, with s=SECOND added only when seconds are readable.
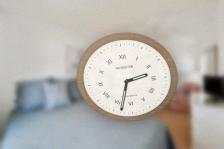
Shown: h=2 m=33
